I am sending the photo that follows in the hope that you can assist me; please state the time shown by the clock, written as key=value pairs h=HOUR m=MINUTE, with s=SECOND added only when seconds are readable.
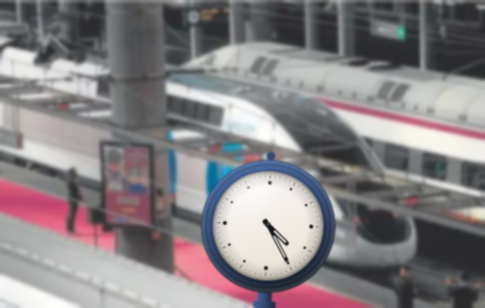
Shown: h=4 m=25
